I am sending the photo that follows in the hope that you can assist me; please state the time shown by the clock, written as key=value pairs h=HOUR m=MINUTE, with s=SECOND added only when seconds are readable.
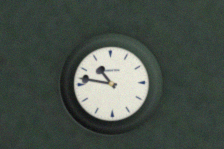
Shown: h=10 m=47
